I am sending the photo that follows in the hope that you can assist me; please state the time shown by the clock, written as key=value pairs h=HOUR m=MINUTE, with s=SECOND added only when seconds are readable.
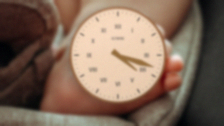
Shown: h=4 m=18
